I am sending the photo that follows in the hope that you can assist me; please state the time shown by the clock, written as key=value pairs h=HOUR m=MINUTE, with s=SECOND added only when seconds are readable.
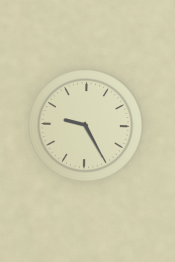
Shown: h=9 m=25
